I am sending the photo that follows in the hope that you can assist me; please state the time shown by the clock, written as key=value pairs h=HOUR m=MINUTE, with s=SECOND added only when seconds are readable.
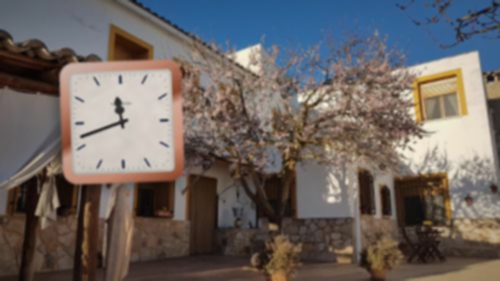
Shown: h=11 m=42
